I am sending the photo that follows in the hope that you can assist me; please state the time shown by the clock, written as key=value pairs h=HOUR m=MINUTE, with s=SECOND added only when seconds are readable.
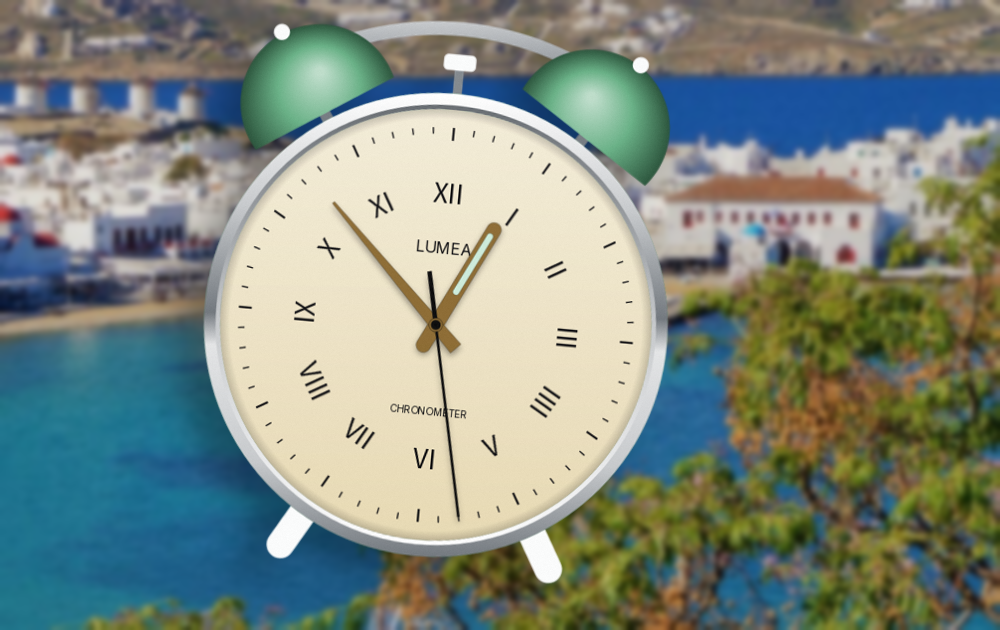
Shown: h=12 m=52 s=28
